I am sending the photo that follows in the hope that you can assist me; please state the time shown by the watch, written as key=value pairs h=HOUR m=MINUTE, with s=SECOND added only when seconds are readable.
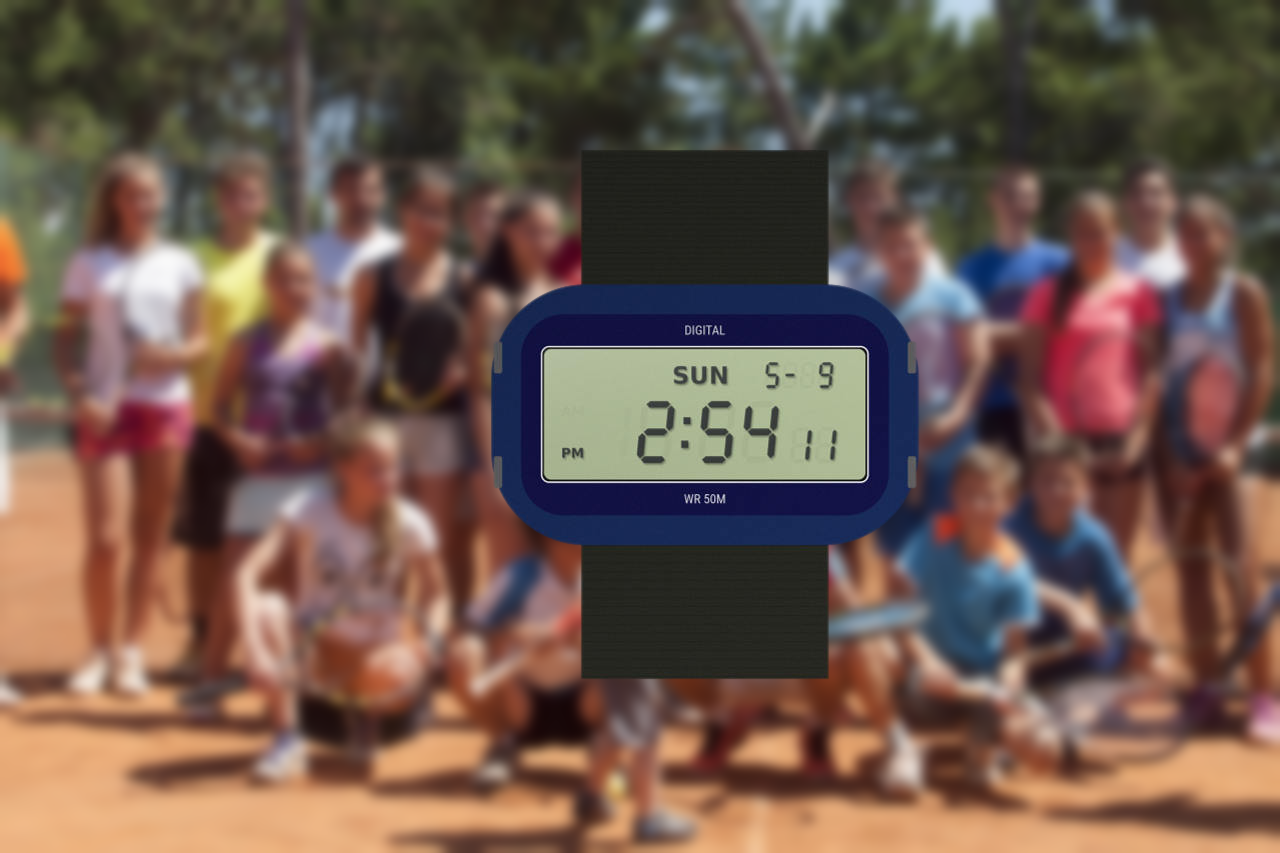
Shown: h=2 m=54 s=11
